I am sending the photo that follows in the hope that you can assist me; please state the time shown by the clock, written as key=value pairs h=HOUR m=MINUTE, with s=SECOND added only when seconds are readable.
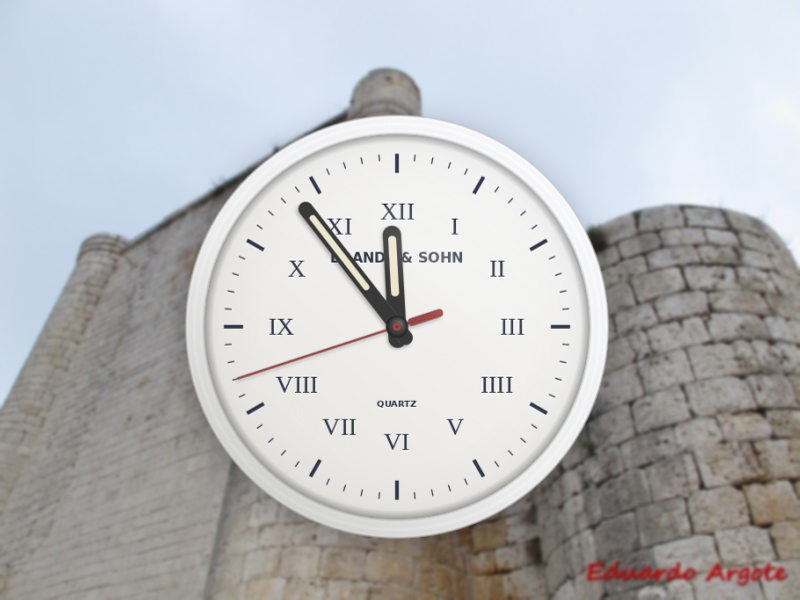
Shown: h=11 m=53 s=42
